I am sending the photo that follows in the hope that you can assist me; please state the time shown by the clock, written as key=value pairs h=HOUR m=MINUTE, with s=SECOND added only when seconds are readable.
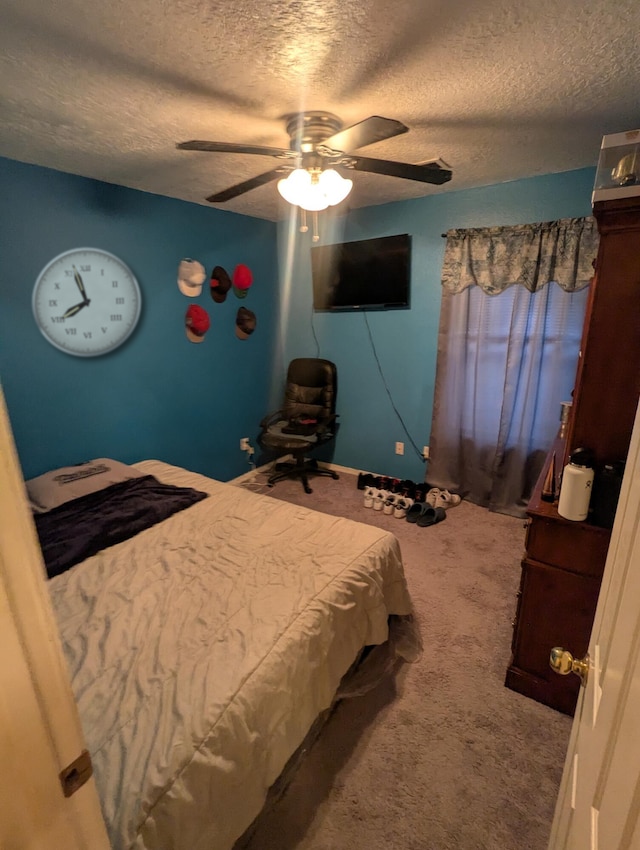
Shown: h=7 m=57
